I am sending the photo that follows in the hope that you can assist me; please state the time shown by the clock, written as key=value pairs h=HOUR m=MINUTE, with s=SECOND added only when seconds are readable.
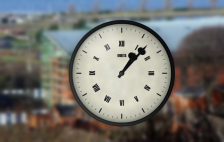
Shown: h=1 m=7
